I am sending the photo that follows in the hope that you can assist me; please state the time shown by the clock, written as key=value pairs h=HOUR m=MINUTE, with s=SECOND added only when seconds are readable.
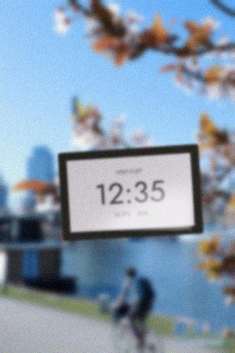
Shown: h=12 m=35
